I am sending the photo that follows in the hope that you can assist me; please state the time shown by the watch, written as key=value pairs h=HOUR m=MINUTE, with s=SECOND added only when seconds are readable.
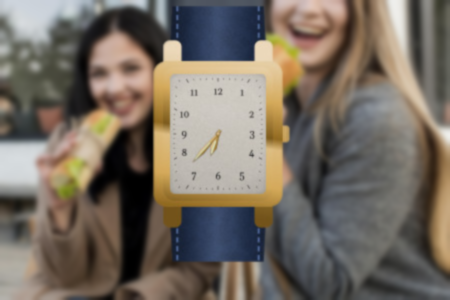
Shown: h=6 m=37
